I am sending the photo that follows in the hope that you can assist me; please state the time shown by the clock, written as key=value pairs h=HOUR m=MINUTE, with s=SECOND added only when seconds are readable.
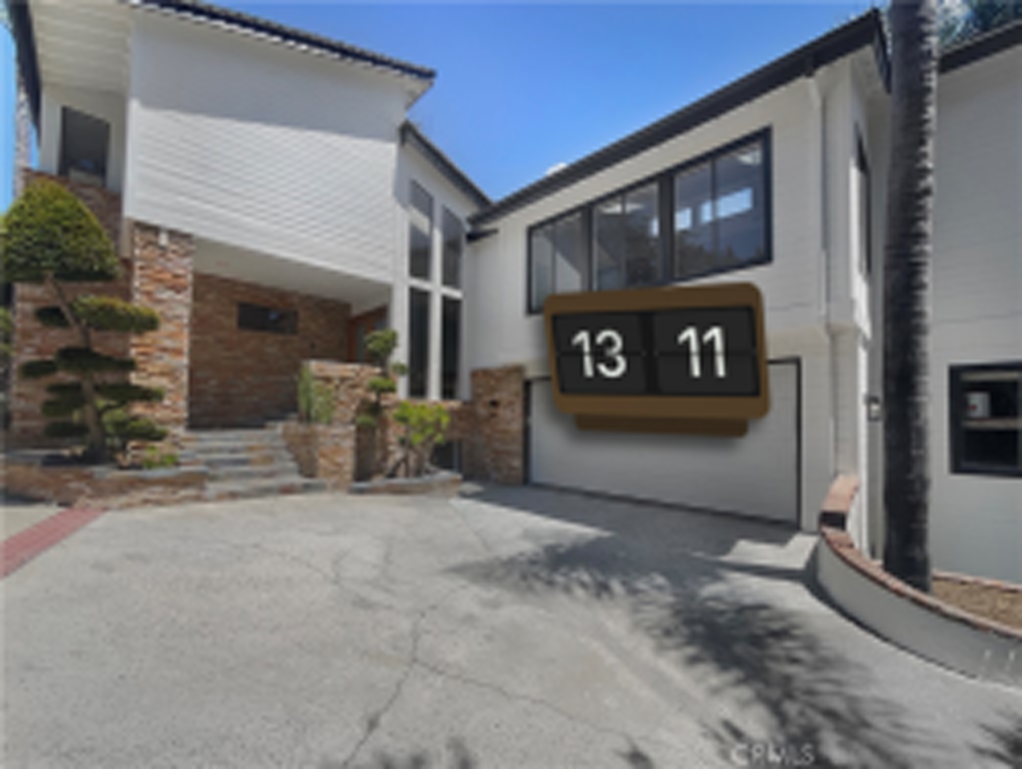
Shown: h=13 m=11
